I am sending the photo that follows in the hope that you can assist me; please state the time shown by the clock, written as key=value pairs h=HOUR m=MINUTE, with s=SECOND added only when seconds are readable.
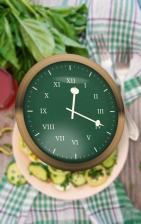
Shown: h=12 m=19
